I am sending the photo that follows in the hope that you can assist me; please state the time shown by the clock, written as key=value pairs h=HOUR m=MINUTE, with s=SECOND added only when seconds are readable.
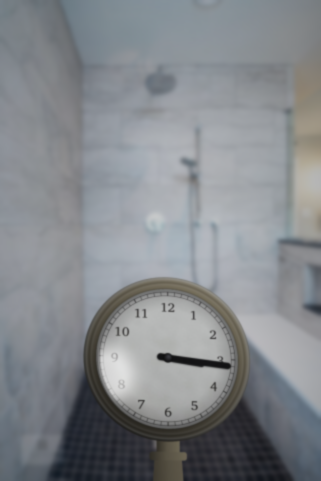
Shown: h=3 m=16
